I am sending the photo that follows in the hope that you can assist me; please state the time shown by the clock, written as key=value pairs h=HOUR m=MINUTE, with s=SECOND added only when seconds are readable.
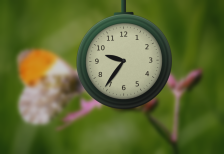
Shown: h=9 m=36
